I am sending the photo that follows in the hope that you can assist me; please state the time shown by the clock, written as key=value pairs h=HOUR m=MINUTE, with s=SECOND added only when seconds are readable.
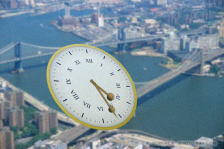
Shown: h=4 m=26
